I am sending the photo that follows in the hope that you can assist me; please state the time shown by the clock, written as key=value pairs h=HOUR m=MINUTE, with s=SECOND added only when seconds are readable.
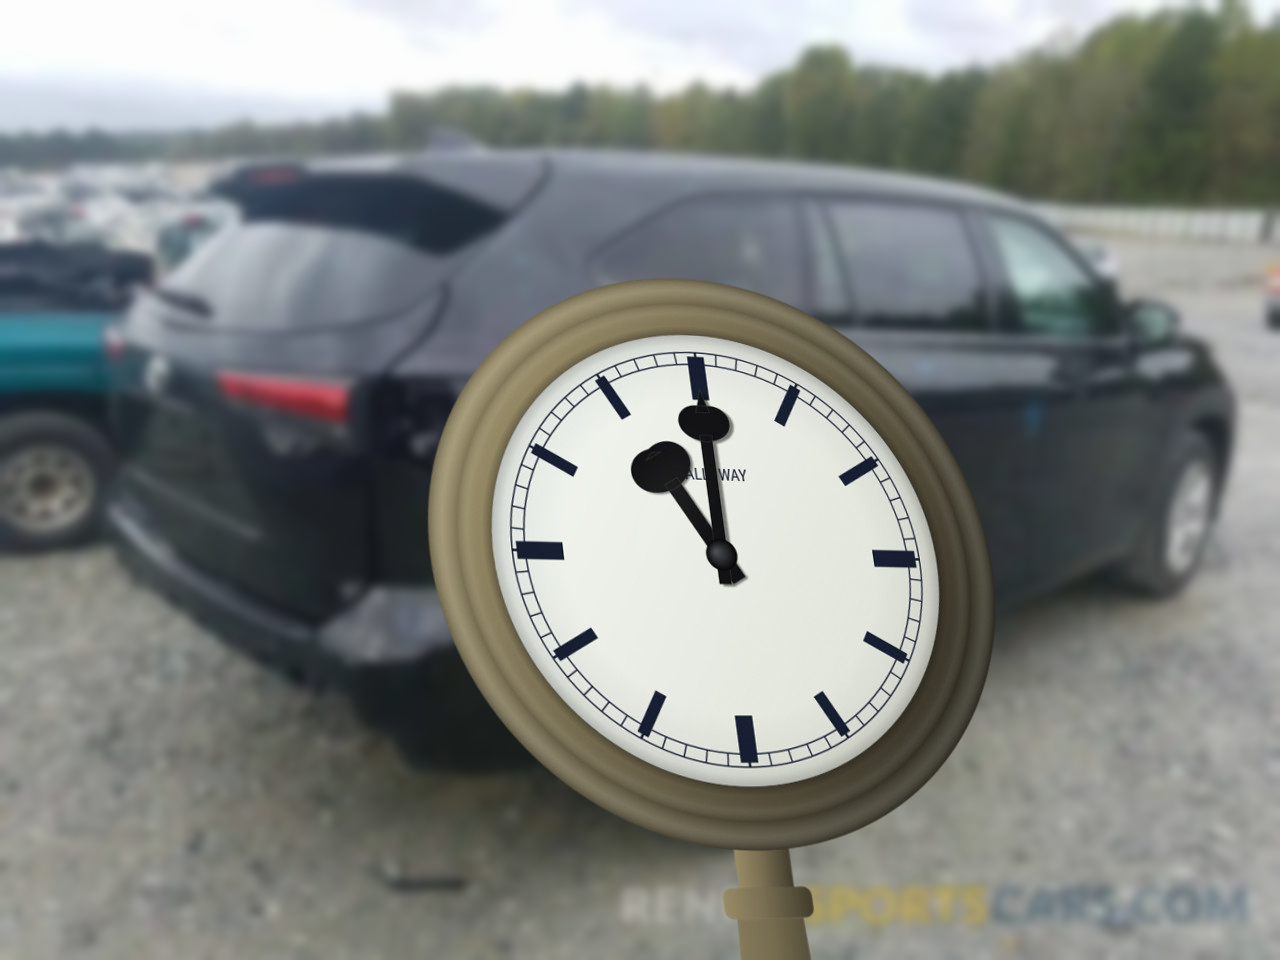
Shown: h=11 m=0
